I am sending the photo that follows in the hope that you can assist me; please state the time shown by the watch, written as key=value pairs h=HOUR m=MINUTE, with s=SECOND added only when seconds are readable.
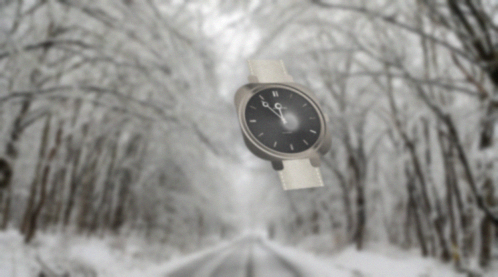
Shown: h=11 m=54
